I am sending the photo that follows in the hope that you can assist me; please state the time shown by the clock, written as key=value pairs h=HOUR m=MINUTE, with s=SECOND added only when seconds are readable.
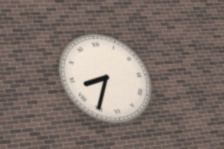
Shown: h=8 m=35
